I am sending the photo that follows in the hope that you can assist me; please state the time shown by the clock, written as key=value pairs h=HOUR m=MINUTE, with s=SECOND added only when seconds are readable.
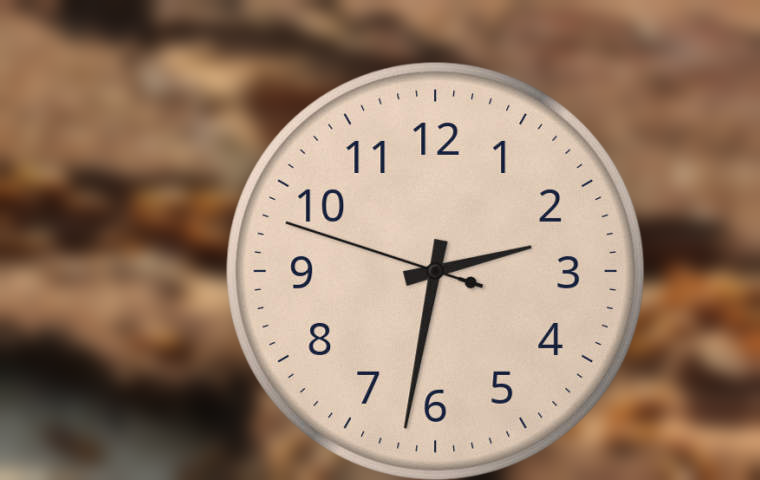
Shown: h=2 m=31 s=48
